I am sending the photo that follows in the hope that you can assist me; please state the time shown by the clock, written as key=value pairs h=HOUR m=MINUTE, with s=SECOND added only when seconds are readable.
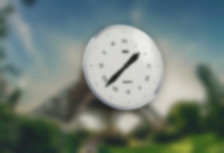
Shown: h=1 m=38
